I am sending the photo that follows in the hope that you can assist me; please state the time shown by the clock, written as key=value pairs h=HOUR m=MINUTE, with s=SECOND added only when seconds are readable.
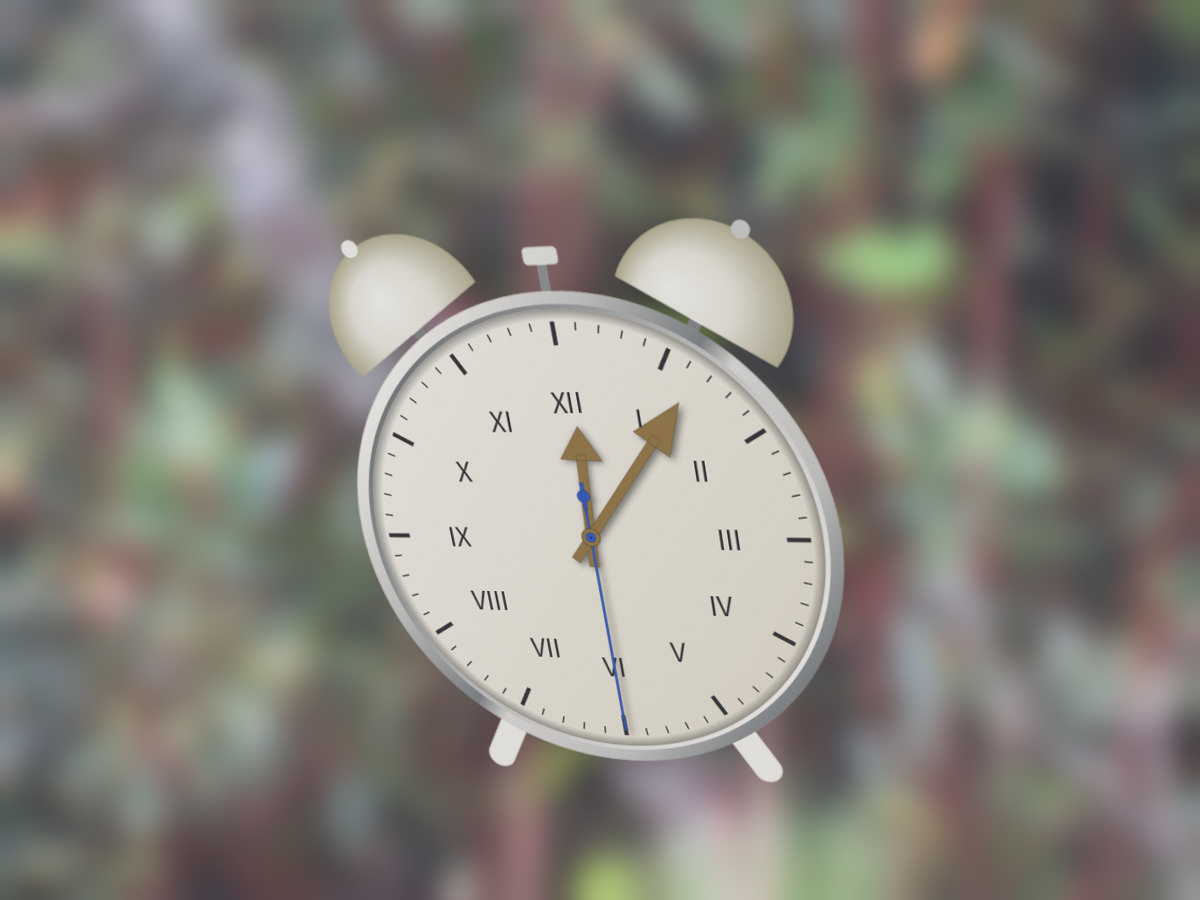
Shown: h=12 m=6 s=30
